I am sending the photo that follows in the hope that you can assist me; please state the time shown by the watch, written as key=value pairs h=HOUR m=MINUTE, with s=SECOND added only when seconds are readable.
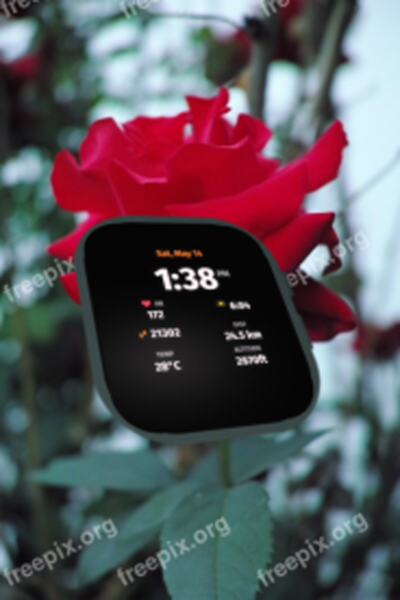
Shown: h=1 m=38
